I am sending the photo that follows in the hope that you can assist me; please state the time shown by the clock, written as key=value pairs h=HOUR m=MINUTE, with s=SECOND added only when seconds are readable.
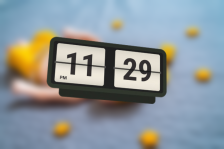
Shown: h=11 m=29
